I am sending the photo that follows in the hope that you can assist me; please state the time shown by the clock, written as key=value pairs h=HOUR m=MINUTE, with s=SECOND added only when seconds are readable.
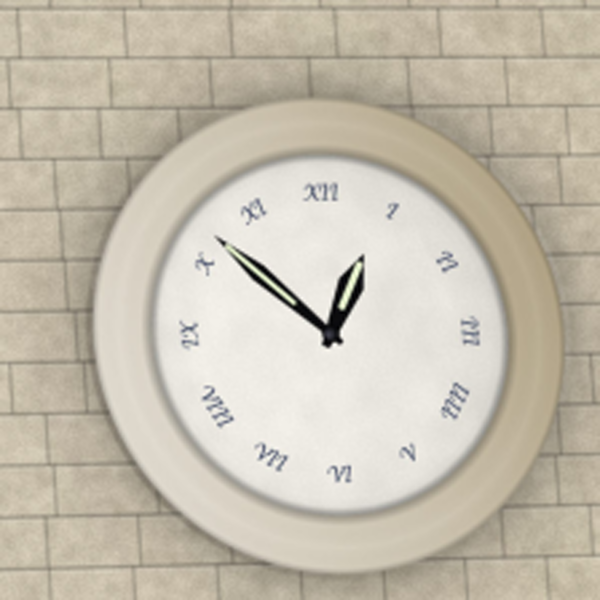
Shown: h=12 m=52
